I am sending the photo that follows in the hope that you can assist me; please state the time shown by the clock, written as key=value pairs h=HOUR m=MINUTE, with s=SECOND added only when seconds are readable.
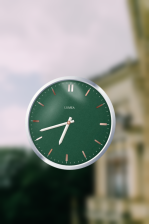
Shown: h=6 m=42
